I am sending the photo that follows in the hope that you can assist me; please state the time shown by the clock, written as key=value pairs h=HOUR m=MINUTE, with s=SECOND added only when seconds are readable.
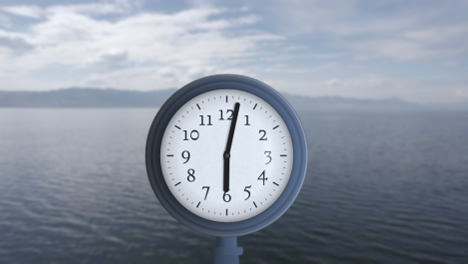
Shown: h=6 m=2
